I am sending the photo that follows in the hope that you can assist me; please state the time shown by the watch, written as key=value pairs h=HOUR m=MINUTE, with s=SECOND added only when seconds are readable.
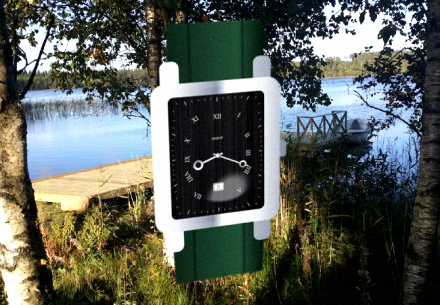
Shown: h=8 m=19
